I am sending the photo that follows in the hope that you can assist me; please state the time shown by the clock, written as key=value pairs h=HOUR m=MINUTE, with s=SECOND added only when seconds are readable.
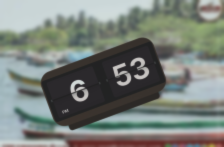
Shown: h=6 m=53
